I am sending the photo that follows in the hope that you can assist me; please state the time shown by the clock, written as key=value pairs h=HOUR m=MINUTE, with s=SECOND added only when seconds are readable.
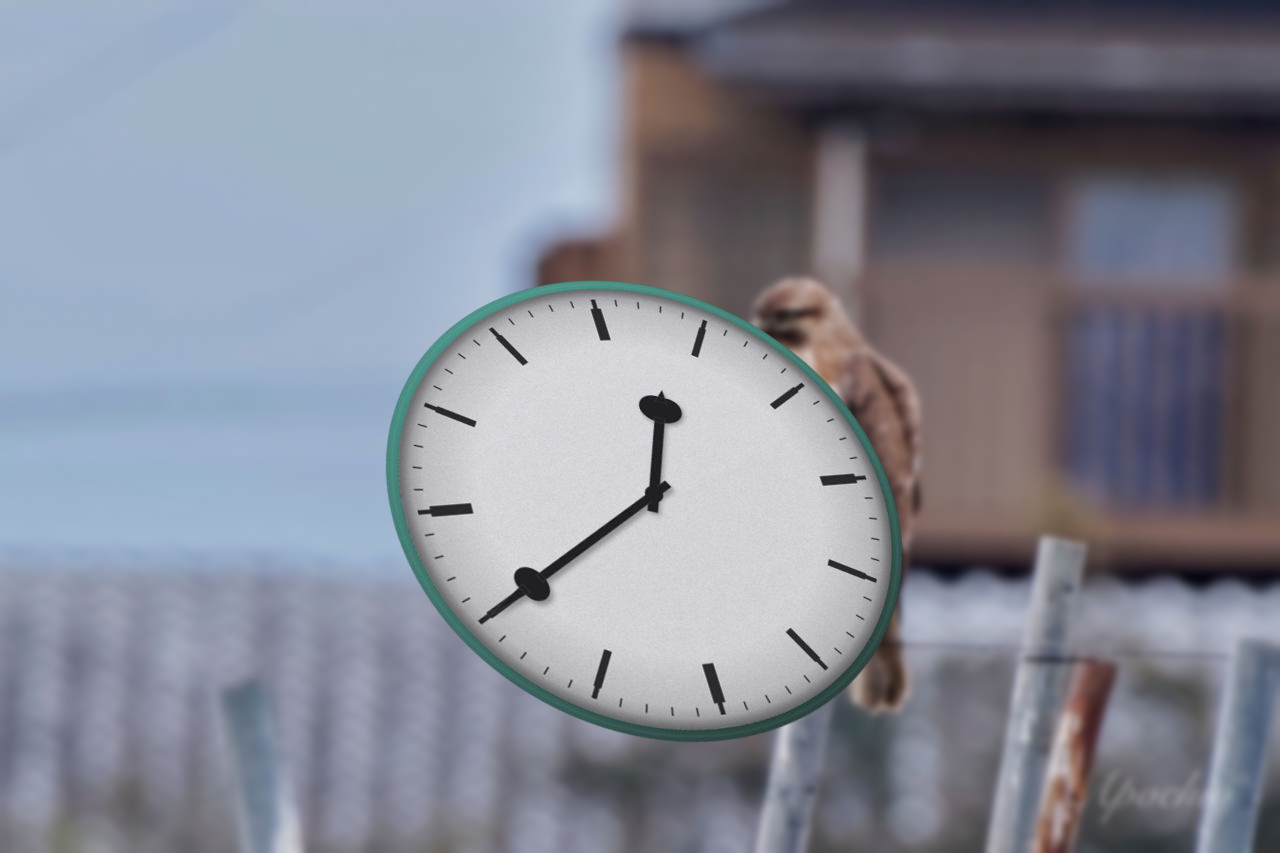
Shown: h=12 m=40
